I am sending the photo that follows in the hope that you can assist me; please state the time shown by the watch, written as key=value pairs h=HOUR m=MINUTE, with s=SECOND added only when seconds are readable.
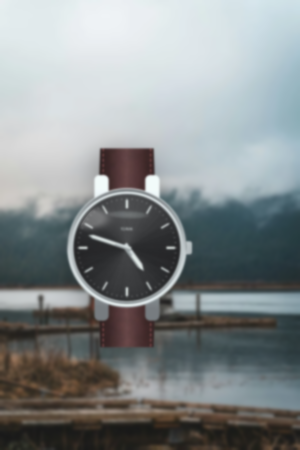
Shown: h=4 m=48
